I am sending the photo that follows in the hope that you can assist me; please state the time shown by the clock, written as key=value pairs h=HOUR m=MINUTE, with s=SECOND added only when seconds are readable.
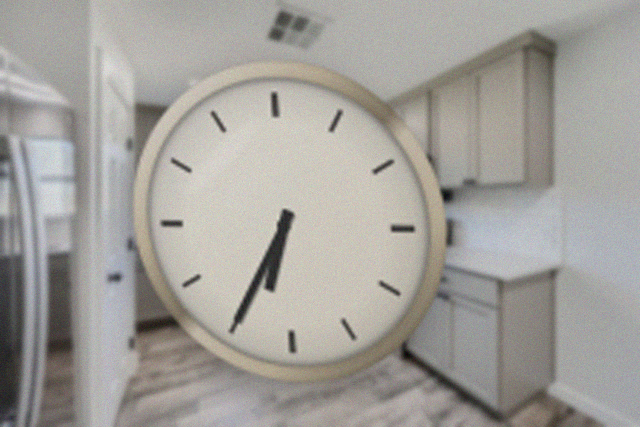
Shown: h=6 m=35
